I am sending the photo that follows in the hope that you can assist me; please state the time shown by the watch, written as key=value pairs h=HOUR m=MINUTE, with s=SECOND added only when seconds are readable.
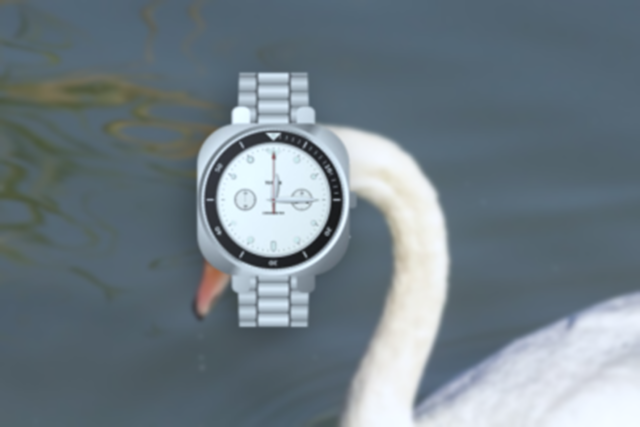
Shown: h=12 m=15
